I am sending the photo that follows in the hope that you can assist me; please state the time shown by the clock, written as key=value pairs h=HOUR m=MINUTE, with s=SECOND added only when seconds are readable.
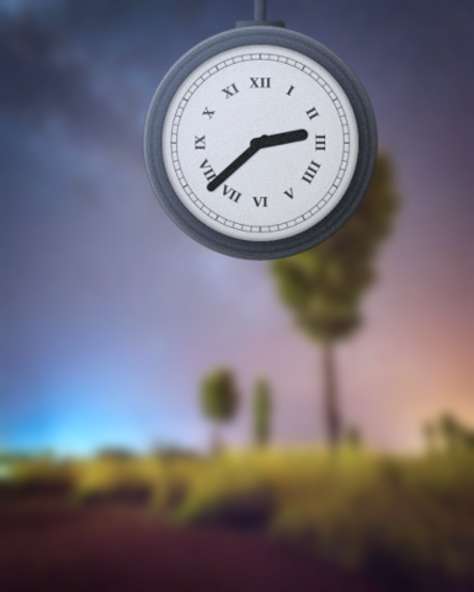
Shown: h=2 m=38
